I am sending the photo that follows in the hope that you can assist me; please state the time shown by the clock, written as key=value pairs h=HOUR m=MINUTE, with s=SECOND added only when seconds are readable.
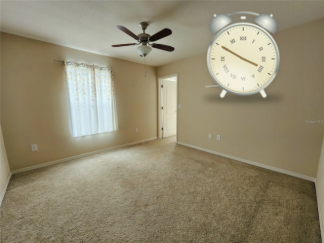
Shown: h=3 m=50
